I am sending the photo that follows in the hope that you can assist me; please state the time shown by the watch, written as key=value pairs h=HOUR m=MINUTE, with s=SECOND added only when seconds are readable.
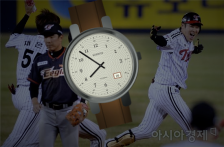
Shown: h=7 m=53
